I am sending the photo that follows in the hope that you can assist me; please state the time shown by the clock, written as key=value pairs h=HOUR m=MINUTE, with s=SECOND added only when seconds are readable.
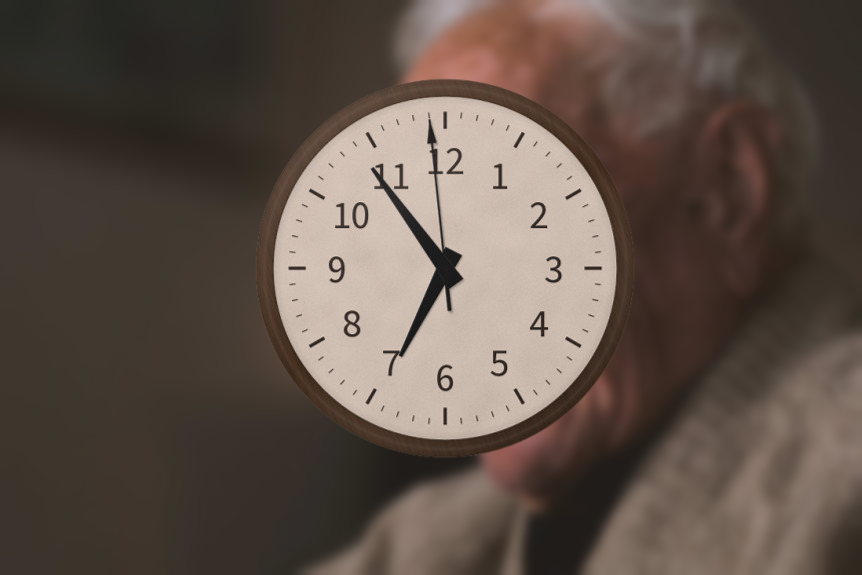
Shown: h=6 m=53 s=59
